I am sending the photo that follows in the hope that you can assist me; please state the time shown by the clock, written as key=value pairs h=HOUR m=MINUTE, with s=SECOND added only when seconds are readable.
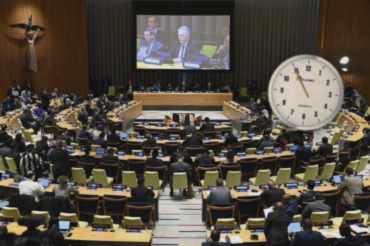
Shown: h=10 m=55
